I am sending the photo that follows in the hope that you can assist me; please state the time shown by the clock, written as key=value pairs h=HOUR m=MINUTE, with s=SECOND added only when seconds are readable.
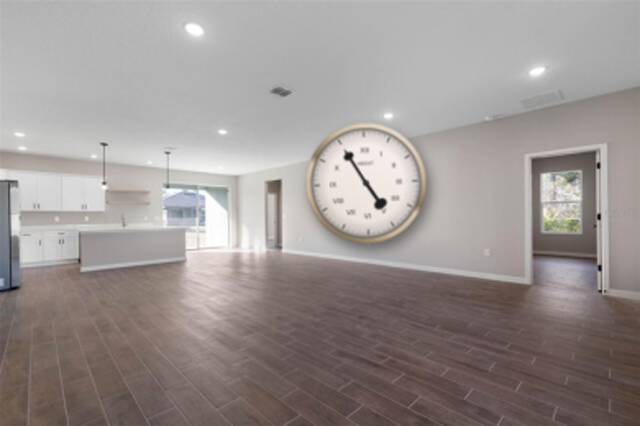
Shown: h=4 m=55
